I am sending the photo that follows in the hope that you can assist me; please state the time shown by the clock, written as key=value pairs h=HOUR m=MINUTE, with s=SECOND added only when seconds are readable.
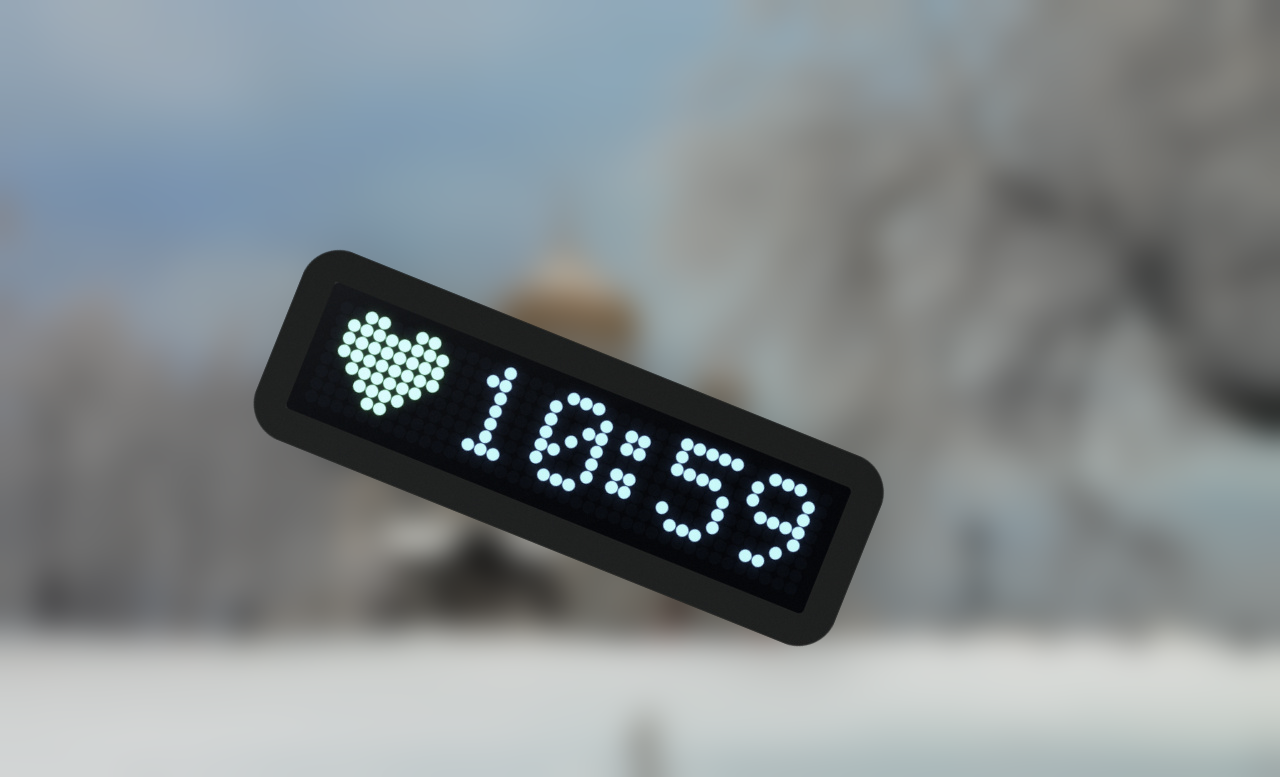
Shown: h=10 m=59
